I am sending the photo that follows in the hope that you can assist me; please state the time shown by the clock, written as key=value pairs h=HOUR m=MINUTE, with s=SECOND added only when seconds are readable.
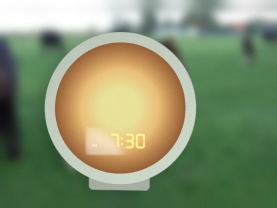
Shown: h=7 m=30
